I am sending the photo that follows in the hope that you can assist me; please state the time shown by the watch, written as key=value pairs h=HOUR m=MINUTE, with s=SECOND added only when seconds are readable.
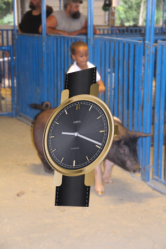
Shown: h=9 m=19
